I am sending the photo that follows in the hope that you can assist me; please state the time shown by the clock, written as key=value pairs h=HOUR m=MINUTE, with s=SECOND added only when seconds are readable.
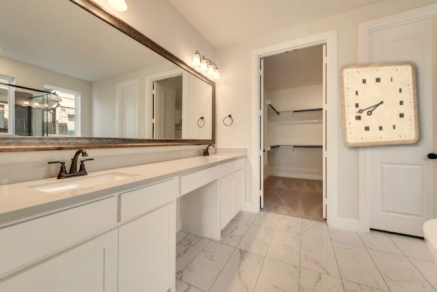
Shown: h=7 m=42
